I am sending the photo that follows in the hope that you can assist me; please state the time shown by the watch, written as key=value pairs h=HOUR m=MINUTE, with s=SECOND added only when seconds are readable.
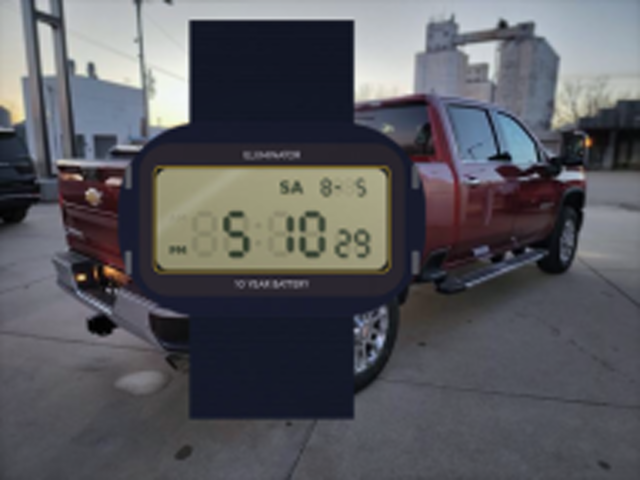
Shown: h=5 m=10 s=29
